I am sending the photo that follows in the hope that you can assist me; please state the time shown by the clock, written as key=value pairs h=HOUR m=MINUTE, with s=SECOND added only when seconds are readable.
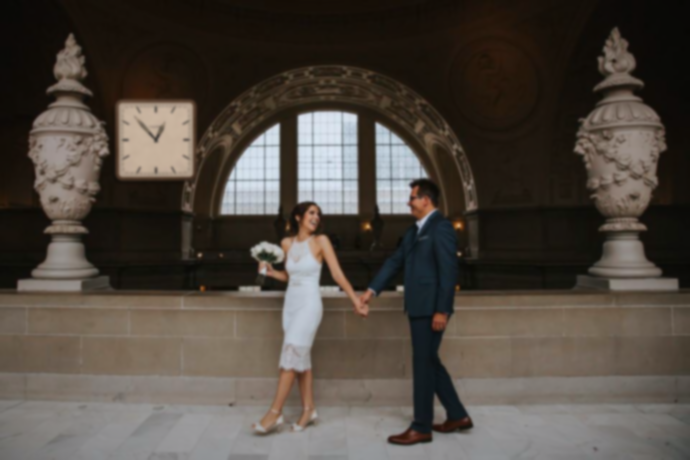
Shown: h=12 m=53
